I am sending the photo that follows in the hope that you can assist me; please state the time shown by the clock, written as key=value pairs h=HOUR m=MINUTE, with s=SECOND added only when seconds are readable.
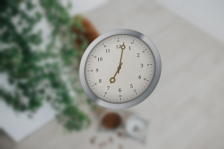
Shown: h=7 m=2
